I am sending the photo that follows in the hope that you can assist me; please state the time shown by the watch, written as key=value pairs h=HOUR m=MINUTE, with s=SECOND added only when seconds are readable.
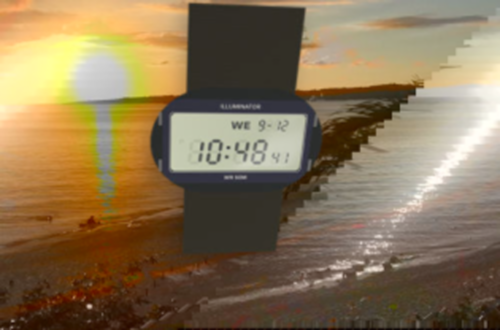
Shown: h=10 m=48 s=41
